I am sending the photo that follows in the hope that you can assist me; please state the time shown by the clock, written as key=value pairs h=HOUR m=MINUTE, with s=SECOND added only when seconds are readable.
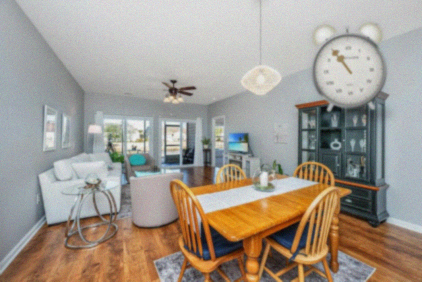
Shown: h=10 m=54
